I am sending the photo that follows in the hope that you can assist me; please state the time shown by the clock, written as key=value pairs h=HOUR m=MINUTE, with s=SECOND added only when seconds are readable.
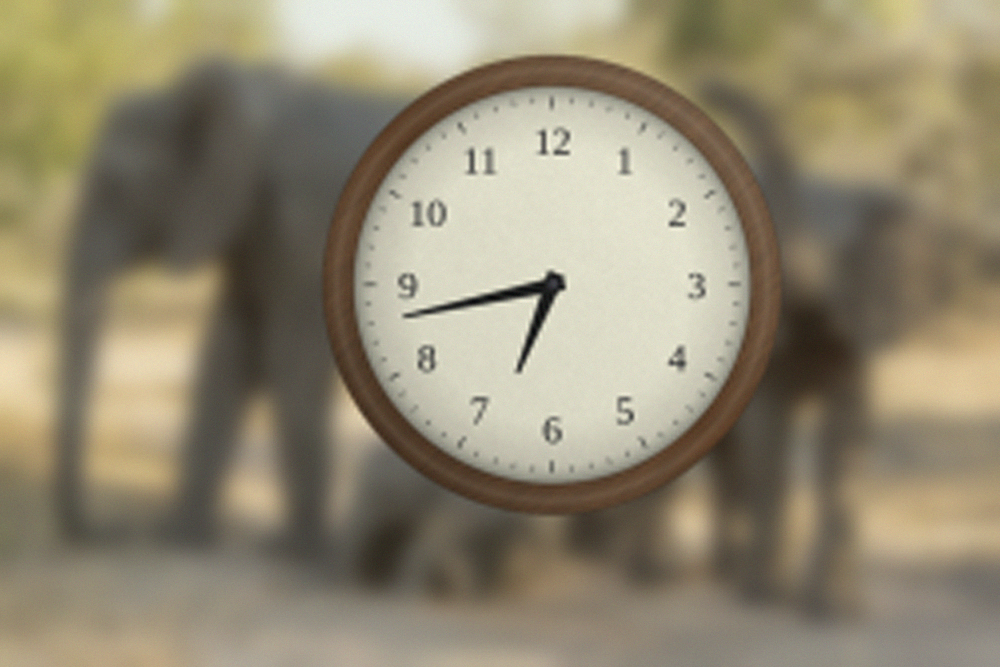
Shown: h=6 m=43
